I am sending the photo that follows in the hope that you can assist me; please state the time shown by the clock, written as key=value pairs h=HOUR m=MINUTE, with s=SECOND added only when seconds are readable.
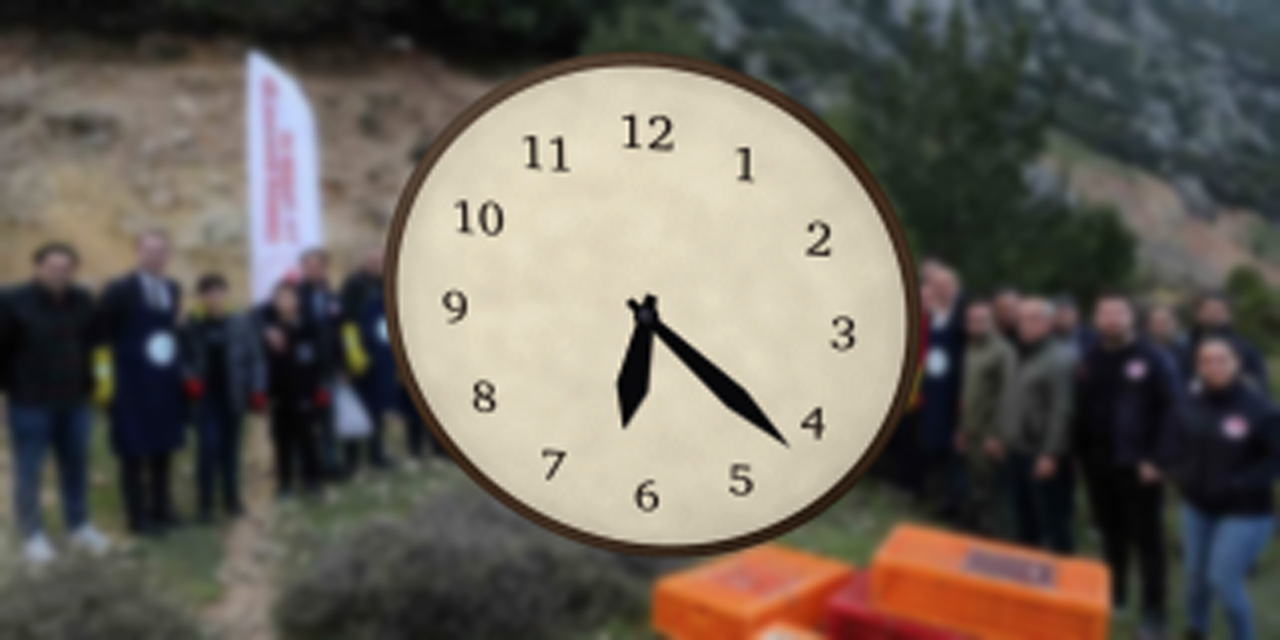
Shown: h=6 m=22
